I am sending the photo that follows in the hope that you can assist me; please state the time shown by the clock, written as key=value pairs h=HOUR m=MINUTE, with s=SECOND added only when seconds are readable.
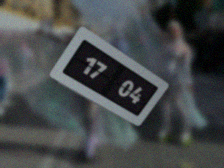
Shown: h=17 m=4
